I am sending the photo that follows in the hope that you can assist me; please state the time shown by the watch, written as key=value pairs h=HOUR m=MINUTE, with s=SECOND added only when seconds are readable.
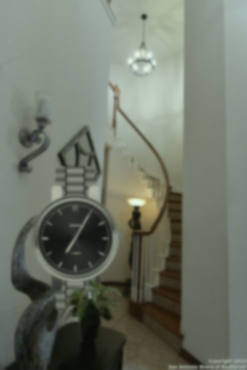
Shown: h=7 m=5
